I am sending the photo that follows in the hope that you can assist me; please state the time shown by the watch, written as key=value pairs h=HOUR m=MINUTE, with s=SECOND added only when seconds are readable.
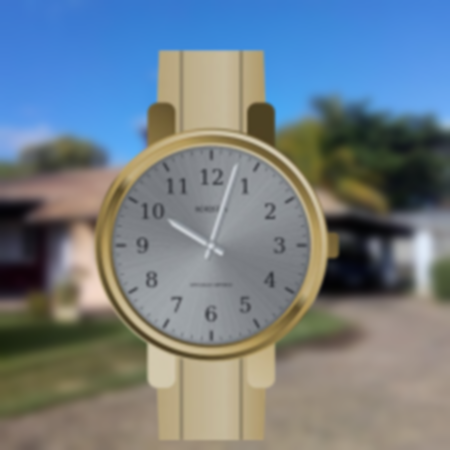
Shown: h=10 m=3
